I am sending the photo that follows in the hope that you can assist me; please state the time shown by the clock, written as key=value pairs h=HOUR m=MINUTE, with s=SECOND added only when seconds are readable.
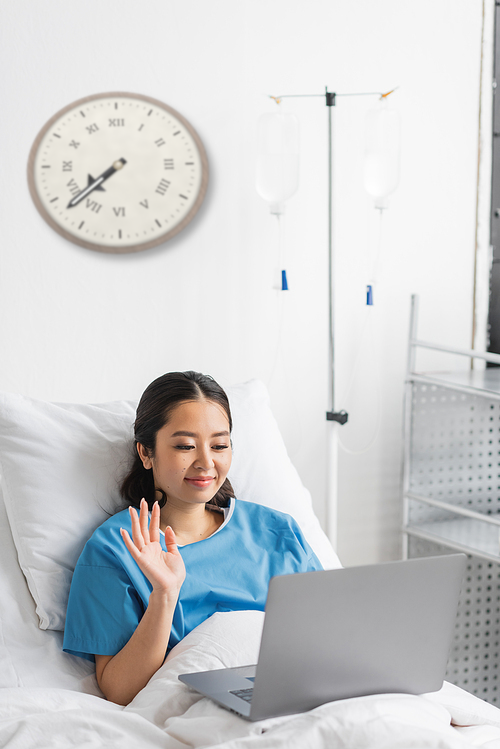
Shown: h=7 m=38
